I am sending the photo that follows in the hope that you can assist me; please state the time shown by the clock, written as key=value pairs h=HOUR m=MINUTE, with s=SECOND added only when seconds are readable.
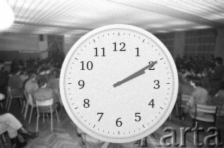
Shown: h=2 m=10
